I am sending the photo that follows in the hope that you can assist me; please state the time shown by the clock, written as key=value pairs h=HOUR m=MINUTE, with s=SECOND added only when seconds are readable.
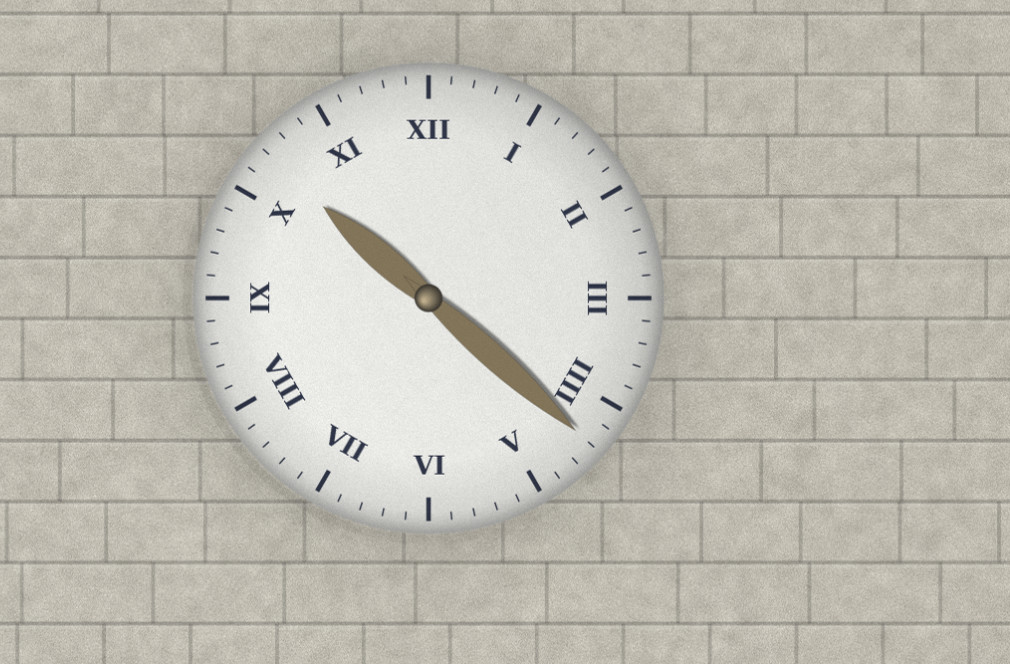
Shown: h=10 m=22
